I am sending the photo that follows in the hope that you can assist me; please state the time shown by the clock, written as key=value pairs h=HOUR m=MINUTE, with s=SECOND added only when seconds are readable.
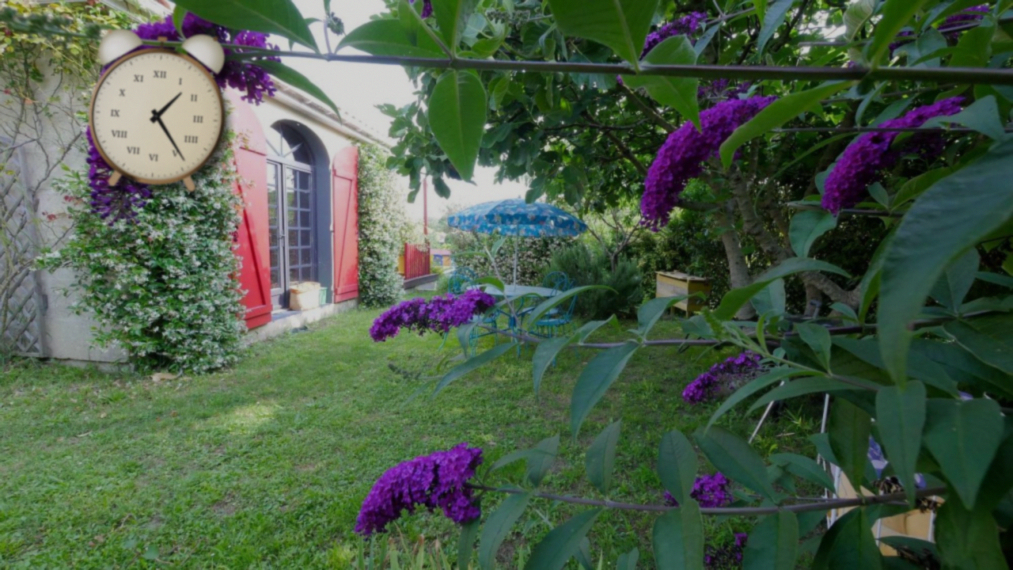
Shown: h=1 m=24
